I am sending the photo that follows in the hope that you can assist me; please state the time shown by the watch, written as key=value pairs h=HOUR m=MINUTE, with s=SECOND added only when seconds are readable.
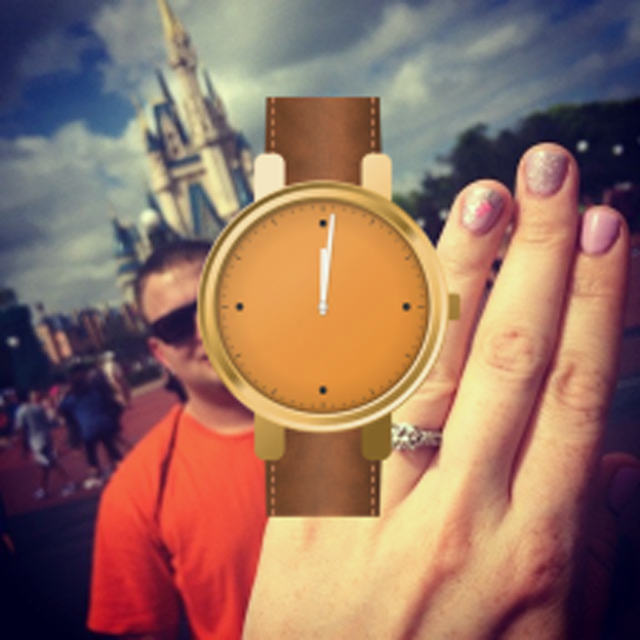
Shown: h=12 m=1
